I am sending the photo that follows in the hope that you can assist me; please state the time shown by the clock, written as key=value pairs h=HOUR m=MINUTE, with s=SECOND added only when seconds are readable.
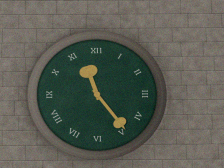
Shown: h=11 m=24
